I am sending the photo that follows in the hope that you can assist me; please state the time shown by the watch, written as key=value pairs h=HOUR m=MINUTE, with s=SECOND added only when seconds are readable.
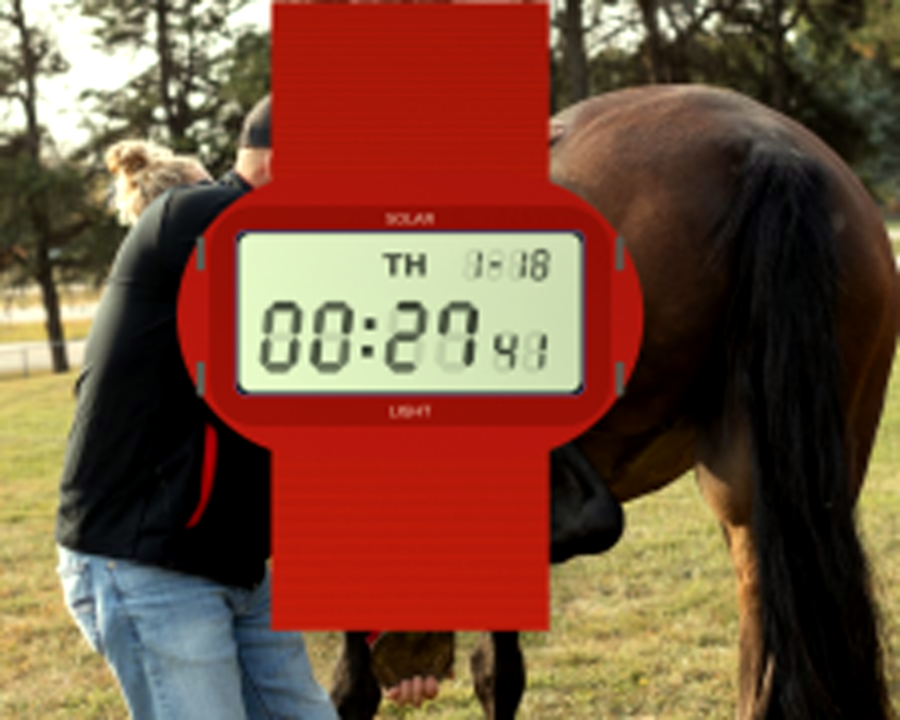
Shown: h=0 m=27 s=41
